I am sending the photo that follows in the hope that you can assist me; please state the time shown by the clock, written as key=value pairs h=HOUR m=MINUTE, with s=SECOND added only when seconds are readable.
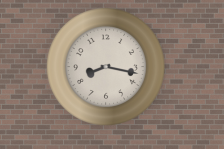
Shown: h=8 m=17
